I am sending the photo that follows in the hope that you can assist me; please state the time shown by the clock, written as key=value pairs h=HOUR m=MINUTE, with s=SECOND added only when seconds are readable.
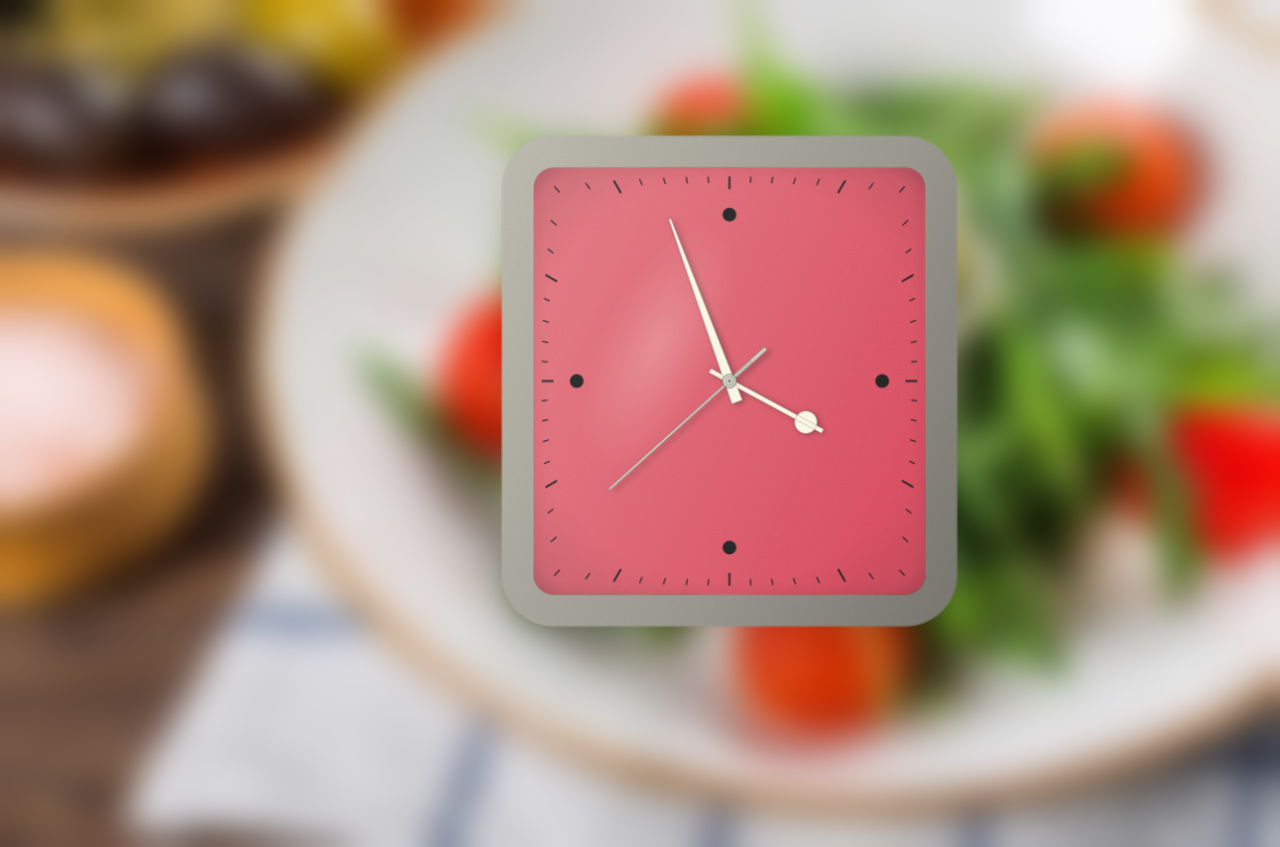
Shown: h=3 m=56 s=38
